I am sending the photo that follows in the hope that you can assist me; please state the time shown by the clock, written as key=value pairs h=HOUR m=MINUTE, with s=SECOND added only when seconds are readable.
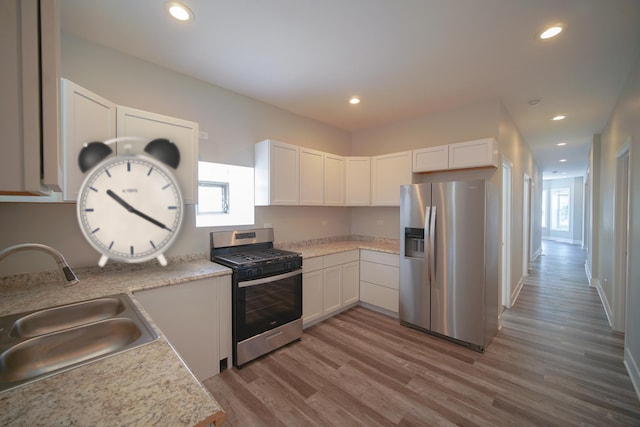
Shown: h=10 m=20
